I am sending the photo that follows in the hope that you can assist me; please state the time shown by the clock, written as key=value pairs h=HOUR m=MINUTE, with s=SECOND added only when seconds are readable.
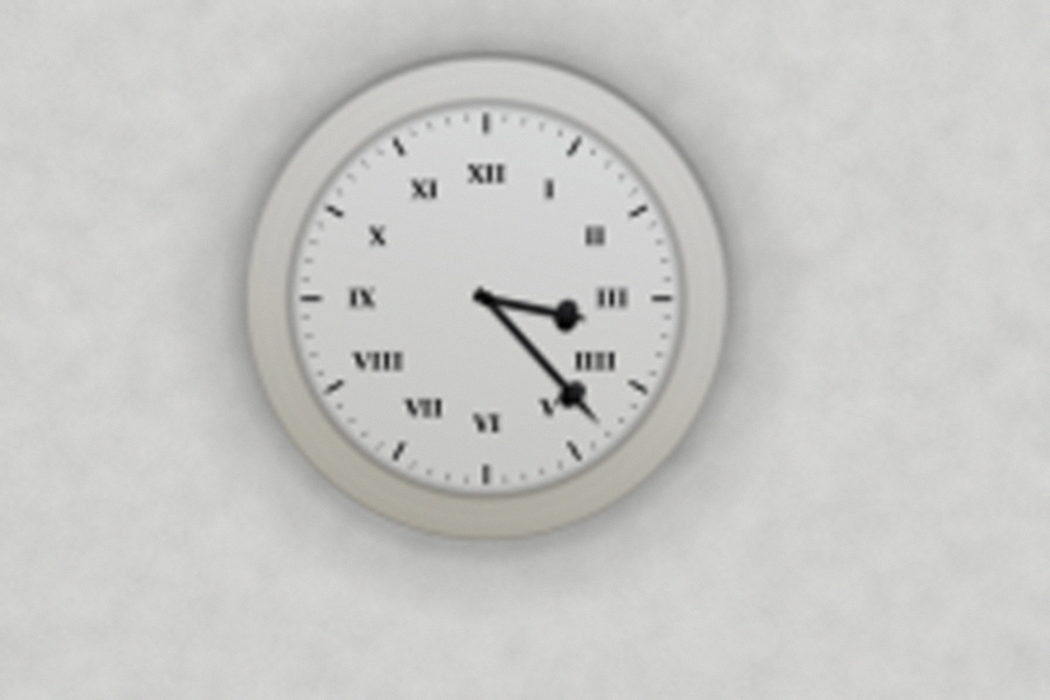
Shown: h=3 m=23
